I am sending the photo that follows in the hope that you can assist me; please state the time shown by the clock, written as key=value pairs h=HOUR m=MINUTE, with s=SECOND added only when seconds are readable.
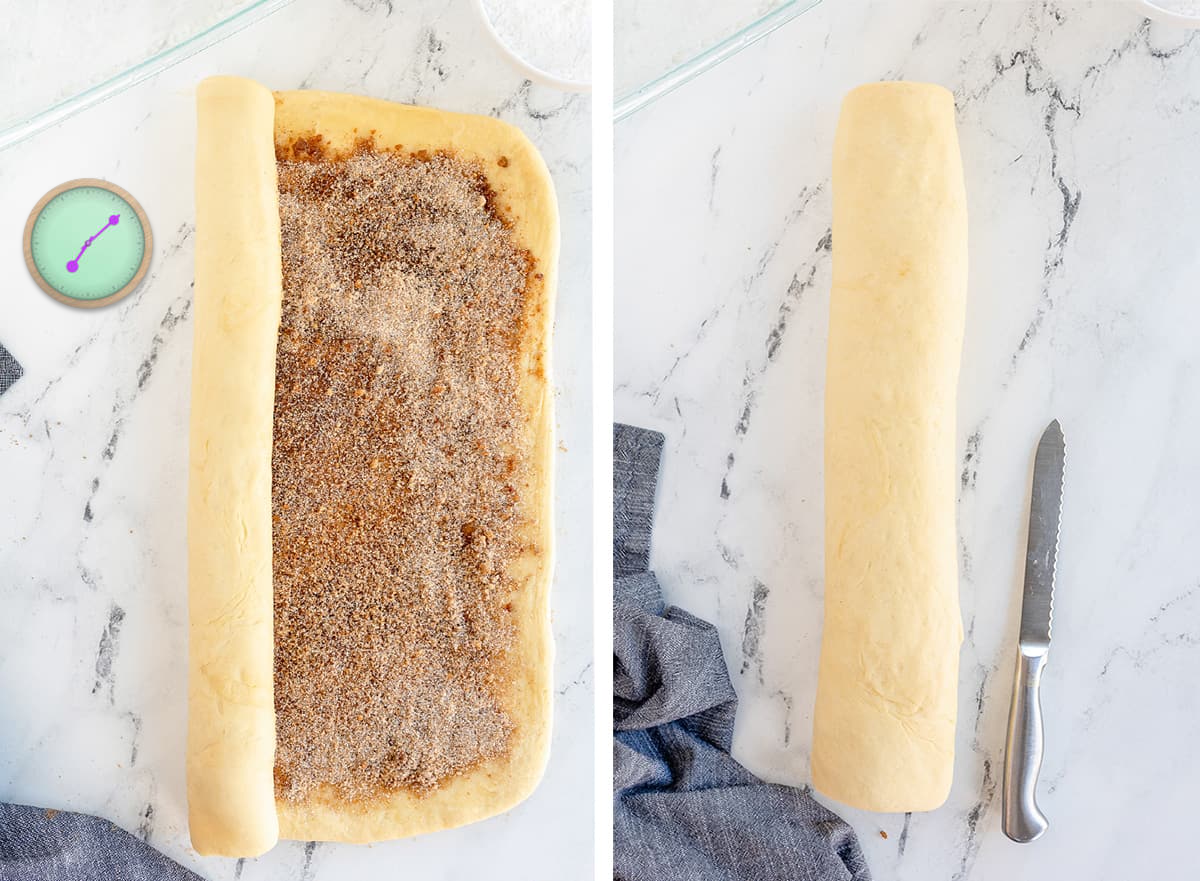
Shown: h=7 m=8
